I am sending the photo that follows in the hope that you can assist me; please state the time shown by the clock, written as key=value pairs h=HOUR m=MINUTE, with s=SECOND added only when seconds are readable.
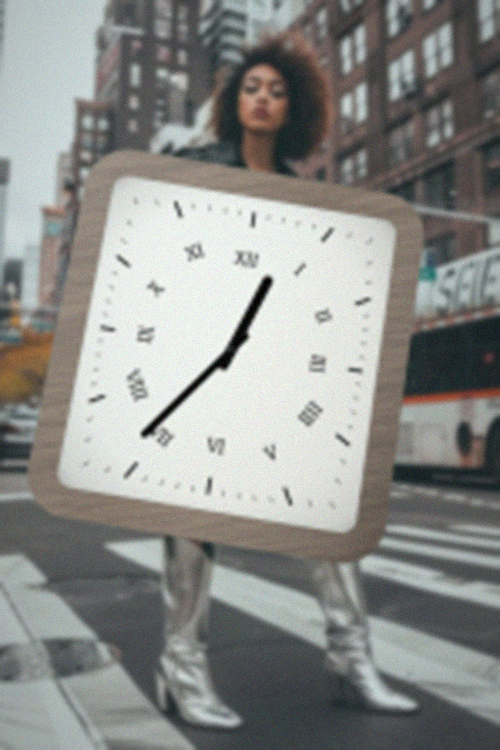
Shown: h=12 m=36
